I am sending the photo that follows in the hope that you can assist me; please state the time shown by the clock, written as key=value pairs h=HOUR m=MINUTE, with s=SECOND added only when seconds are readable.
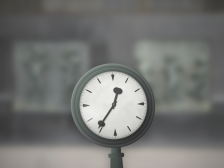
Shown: h=12 m=36
